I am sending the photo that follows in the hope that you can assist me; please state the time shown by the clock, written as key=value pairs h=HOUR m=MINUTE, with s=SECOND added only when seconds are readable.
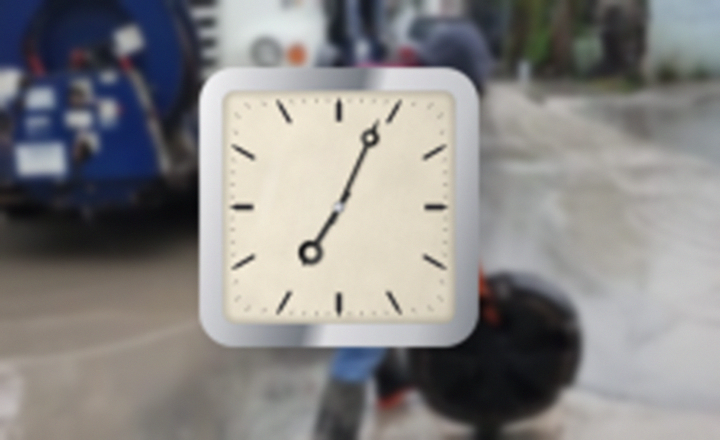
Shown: h=7 m=4
